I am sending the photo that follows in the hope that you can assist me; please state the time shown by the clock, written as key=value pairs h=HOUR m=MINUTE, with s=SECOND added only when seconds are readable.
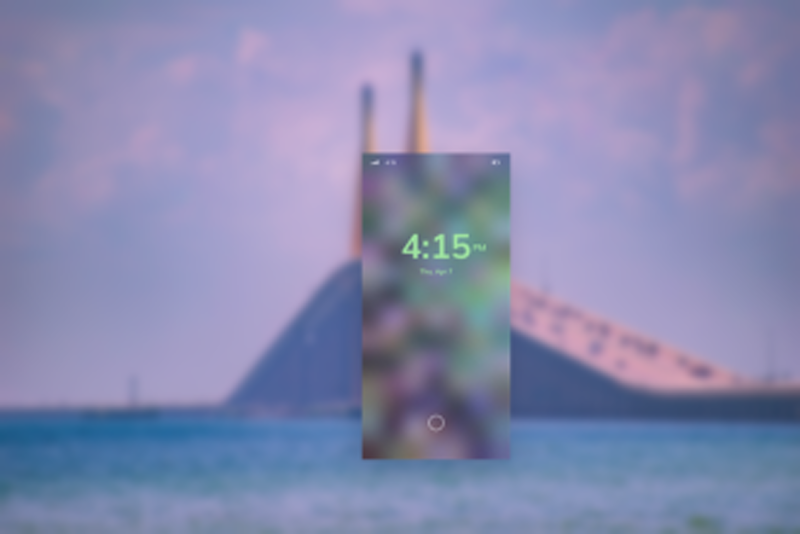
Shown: h=4 m=15
